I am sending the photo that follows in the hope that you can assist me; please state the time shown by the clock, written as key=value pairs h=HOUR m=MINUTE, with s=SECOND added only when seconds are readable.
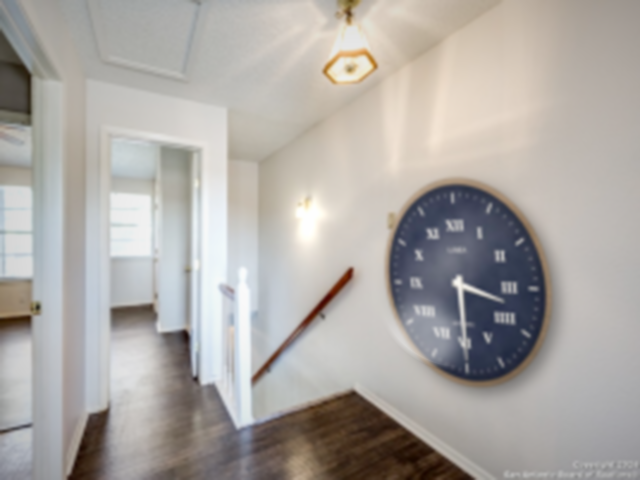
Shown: h=3 m=30
